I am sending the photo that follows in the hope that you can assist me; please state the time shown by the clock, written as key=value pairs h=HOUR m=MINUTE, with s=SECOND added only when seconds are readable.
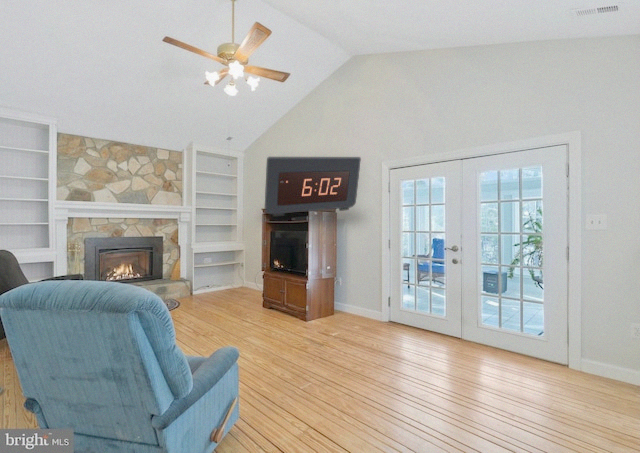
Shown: h=6 m=2
